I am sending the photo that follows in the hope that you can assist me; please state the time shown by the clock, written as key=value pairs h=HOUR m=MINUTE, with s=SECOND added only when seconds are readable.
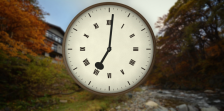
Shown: h=7 m=1
